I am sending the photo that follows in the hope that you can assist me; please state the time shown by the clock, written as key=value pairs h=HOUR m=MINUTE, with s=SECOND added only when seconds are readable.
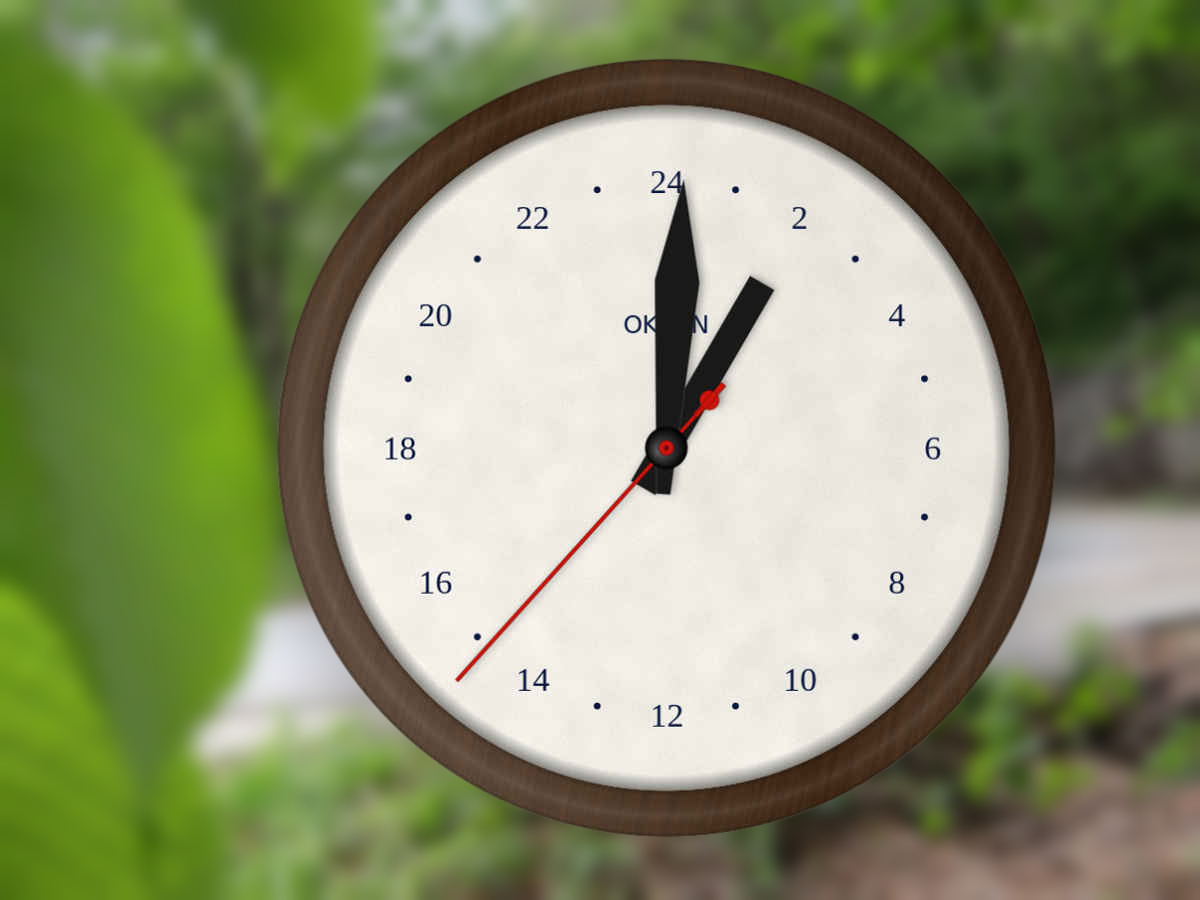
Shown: h=2 m=0 s=37
